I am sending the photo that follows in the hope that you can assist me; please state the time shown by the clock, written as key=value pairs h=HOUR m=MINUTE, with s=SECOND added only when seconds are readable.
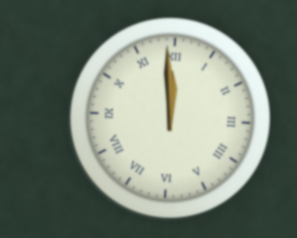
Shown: h=11 m=59
